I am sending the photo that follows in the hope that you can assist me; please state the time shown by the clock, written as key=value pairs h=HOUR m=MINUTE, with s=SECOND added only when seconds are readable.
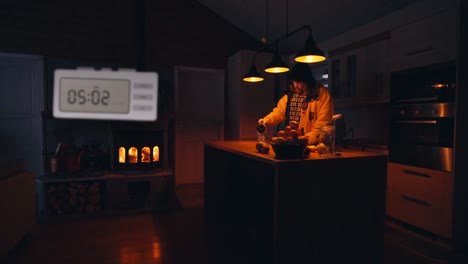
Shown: h=5 m=2
